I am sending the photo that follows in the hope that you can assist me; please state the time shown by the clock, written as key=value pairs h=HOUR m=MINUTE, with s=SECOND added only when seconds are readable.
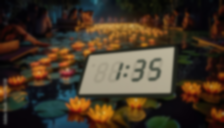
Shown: h=1 m=35
